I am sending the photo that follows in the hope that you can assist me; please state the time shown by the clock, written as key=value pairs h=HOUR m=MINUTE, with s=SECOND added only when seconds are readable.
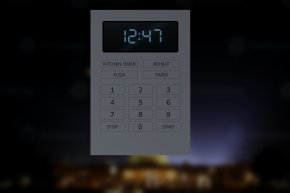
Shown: h=12 m=47
